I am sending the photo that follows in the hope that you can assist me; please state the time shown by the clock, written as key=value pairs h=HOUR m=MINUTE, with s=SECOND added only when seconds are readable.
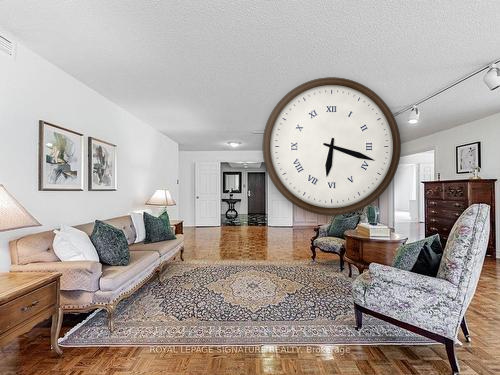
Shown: h=6 m=18
